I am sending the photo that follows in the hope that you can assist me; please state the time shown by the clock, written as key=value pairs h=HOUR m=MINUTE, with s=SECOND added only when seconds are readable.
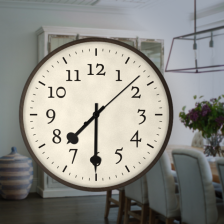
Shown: h=7 m=30 s=8
